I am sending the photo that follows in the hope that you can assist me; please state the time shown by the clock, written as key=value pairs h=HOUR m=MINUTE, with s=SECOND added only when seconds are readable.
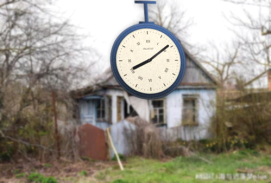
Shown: h=8 m=9
